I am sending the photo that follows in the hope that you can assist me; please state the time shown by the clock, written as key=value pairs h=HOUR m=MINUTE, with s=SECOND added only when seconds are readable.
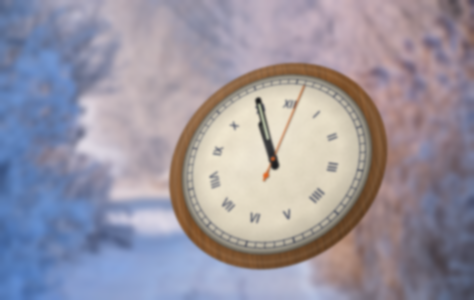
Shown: h=10 m=55 s=1
